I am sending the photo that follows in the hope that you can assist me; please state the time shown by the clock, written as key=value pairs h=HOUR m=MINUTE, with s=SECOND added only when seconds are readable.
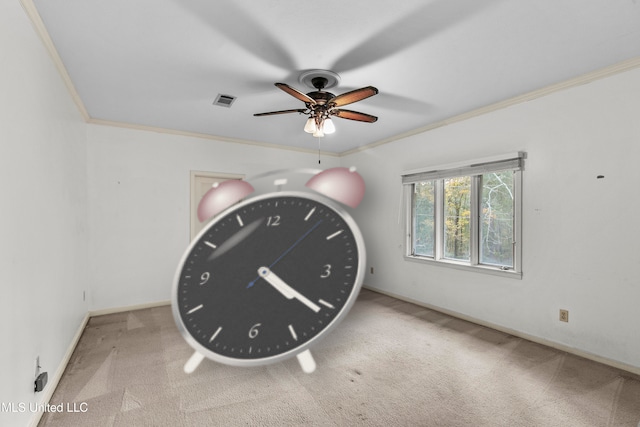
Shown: h=4 m=21 s=7
